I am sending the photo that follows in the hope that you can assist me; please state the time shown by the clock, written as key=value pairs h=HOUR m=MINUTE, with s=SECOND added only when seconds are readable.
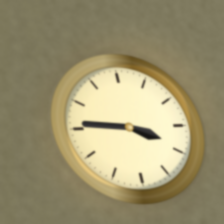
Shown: h=3 m=46
